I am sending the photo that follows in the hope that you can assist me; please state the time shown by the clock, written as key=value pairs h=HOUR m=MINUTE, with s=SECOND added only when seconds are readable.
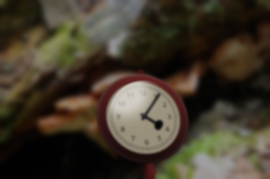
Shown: h=4 m=6
